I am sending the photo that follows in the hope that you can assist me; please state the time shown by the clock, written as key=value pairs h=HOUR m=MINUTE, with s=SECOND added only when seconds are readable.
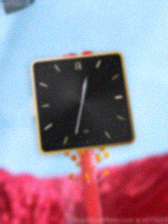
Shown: h=12 m=33
